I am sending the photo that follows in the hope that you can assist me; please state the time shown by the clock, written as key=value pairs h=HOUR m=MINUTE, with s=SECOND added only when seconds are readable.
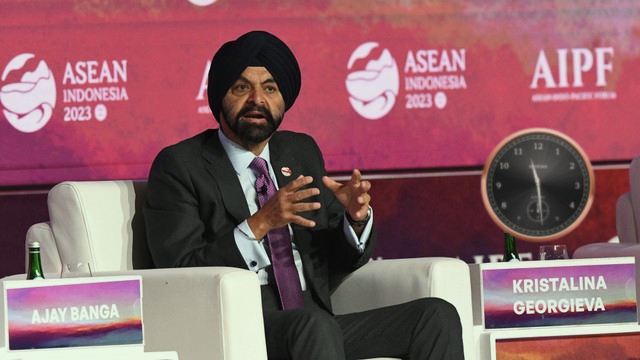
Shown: h=11 m=29
